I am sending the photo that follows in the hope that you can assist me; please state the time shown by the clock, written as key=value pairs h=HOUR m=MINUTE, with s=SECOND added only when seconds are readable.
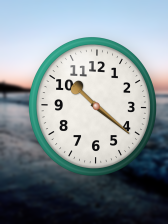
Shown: h=10 m=21
